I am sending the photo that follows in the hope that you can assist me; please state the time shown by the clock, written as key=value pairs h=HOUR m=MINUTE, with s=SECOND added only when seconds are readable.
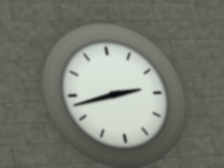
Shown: h=2 m=43
